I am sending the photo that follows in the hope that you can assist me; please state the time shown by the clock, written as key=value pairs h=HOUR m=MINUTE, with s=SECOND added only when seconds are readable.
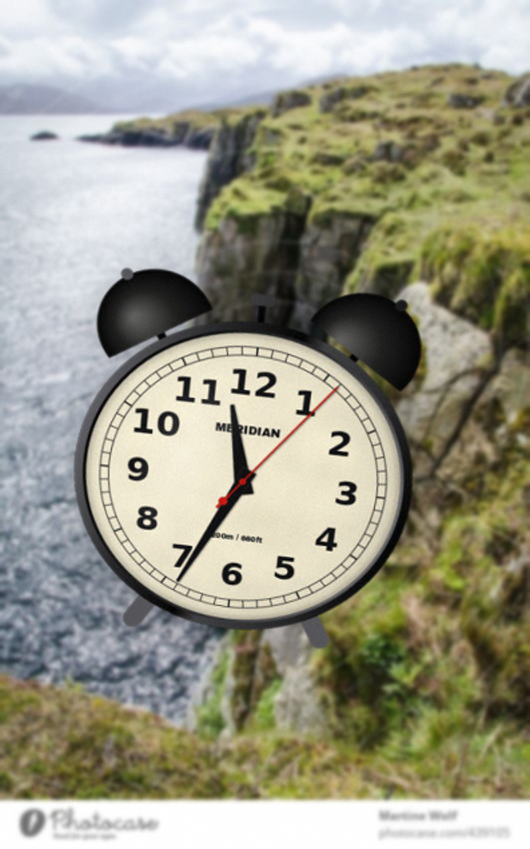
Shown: h=11 m=34 s=6
